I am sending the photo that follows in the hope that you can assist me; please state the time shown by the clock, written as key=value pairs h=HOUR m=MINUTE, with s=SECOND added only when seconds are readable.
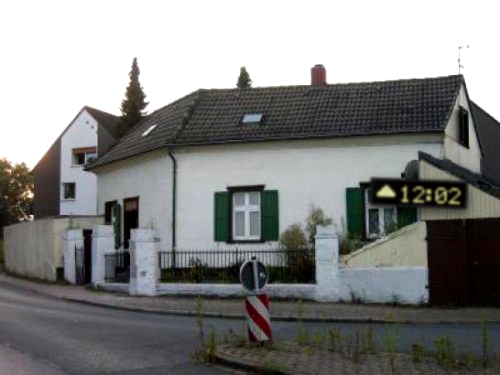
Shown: h=12 m=2
